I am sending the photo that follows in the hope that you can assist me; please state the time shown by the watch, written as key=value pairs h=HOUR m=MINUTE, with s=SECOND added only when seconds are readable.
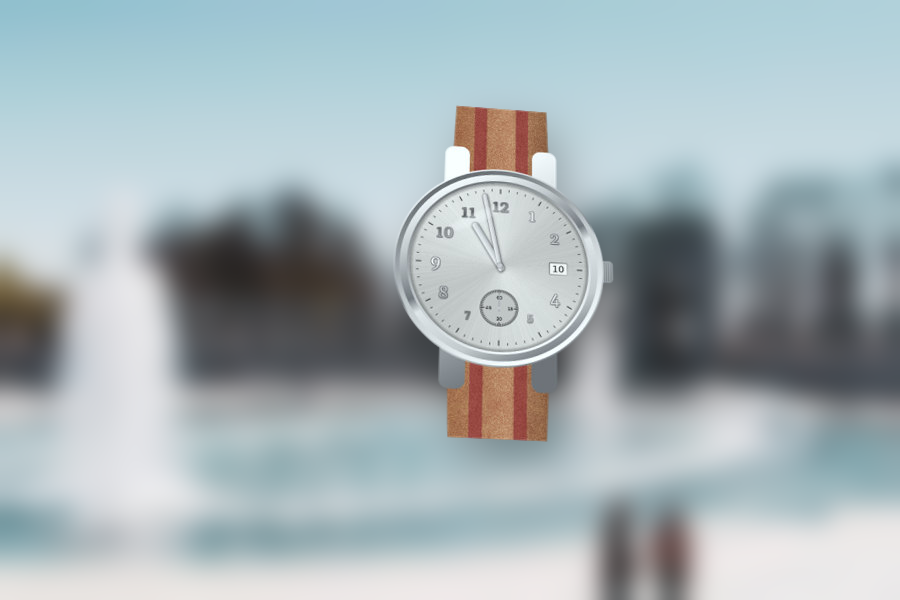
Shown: h=10 m=58
